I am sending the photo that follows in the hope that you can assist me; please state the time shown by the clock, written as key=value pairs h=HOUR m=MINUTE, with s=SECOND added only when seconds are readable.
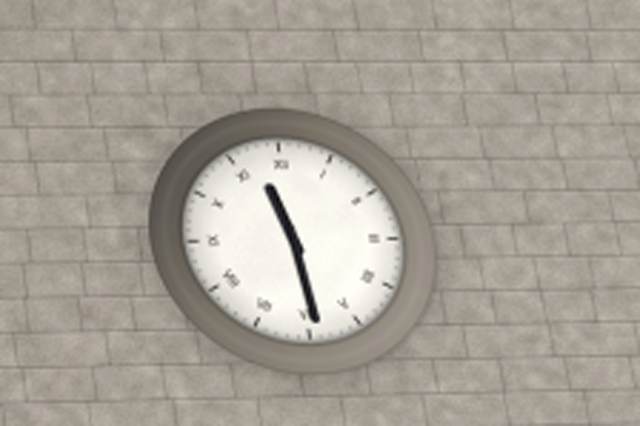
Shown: h=11 m=29
